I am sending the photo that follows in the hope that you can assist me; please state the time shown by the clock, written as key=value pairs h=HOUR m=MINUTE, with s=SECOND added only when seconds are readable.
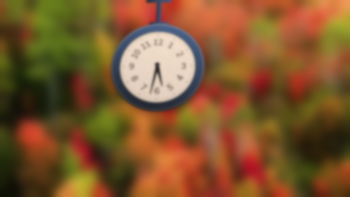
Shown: h=5 m=32
